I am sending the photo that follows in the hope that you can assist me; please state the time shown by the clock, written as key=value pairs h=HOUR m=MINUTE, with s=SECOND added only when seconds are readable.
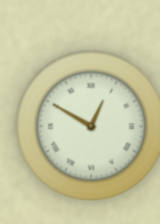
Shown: h=12 m=50
